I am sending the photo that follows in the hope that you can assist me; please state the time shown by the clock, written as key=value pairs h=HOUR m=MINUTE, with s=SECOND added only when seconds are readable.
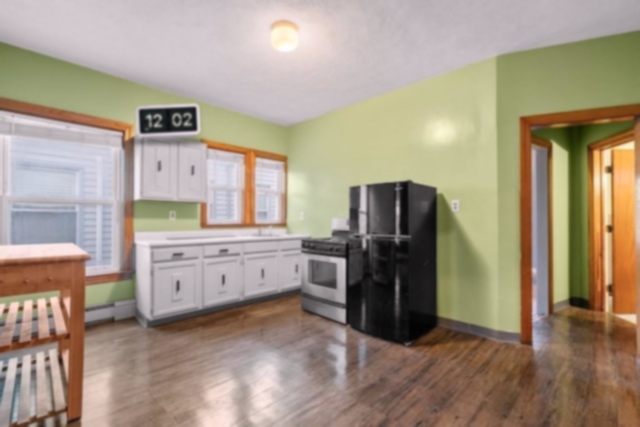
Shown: h=12 m=2
